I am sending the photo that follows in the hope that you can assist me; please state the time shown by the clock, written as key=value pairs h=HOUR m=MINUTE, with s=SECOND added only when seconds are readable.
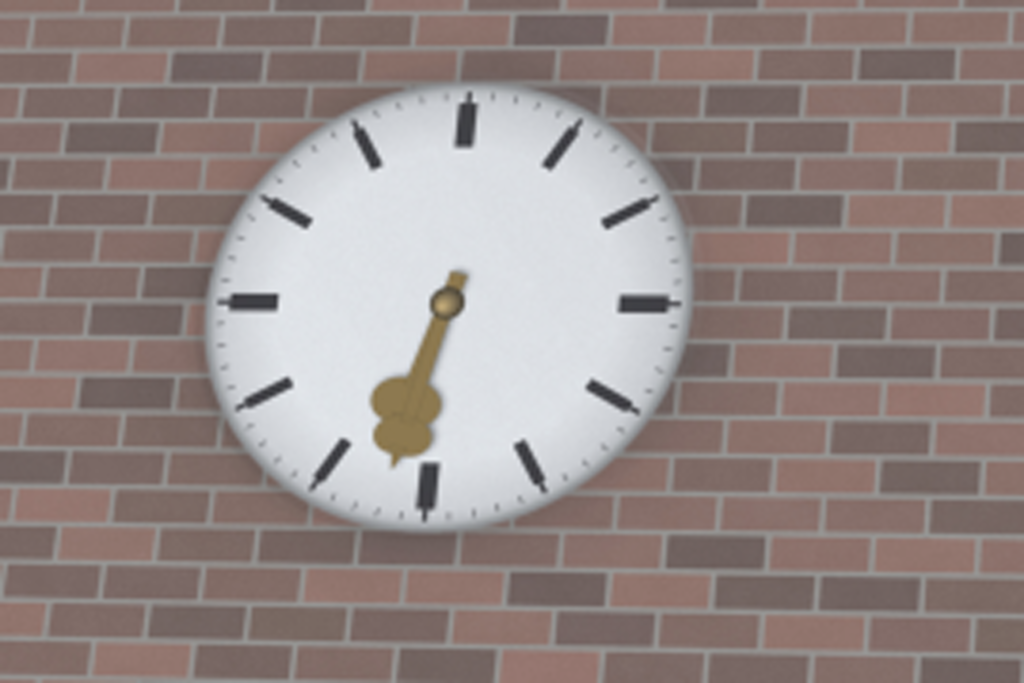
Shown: h=6 m=32
